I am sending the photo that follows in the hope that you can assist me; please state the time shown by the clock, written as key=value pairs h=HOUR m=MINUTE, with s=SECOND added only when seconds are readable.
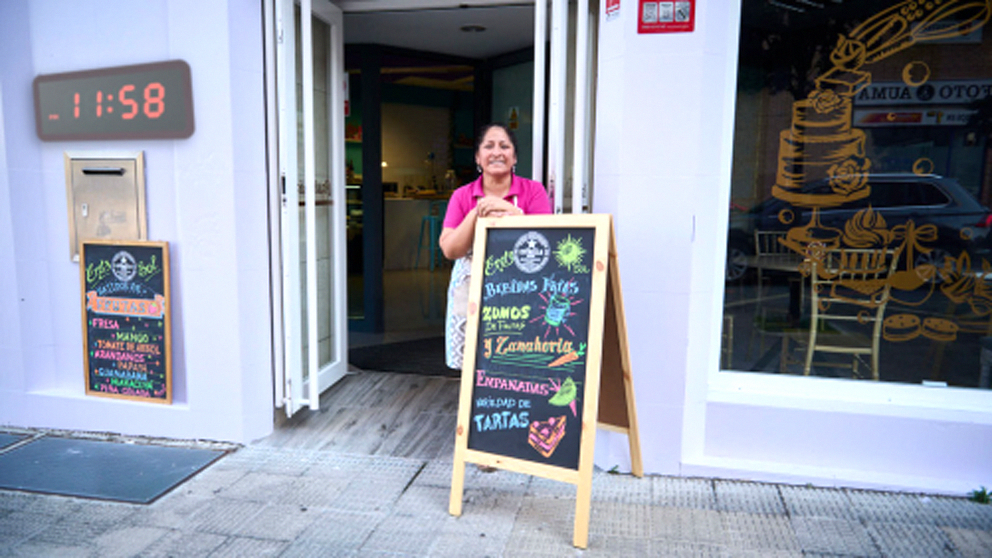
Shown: h=11 m=58
